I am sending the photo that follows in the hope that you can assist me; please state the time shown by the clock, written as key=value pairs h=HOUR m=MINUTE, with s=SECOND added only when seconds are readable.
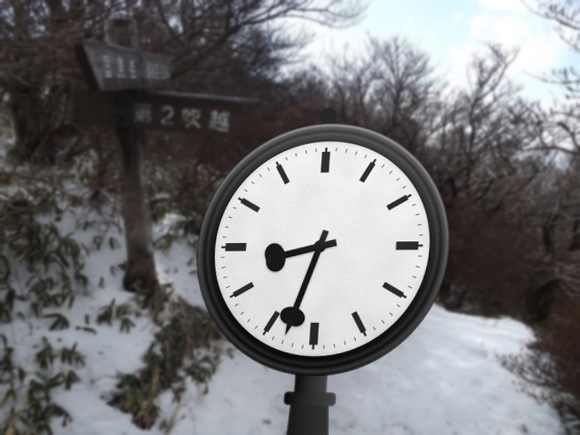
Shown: h=8 m=33
